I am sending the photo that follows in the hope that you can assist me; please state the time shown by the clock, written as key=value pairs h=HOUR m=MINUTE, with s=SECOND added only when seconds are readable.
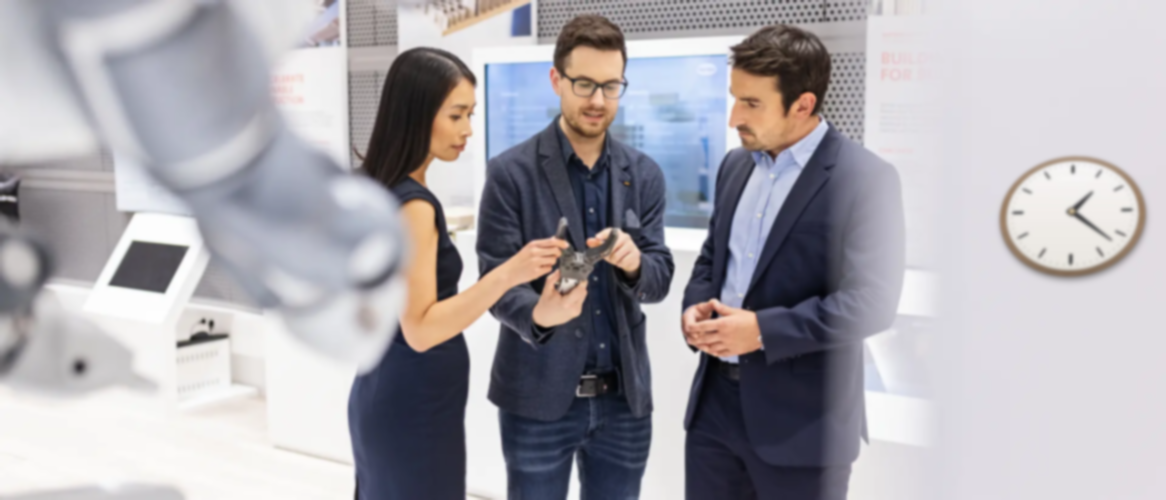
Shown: h=1 m=22
